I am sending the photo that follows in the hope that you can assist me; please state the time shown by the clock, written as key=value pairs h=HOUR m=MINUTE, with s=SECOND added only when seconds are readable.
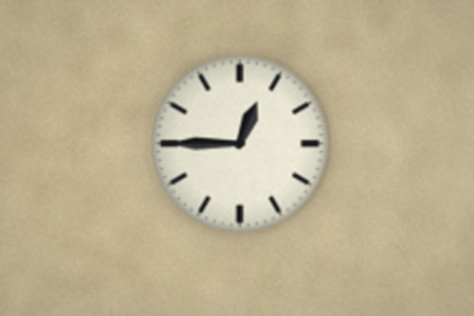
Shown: h=12 m=45
